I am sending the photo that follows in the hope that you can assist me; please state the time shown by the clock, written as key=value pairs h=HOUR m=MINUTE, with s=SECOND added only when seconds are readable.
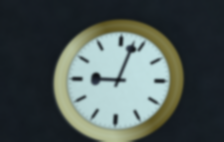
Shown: h=9 m=3
